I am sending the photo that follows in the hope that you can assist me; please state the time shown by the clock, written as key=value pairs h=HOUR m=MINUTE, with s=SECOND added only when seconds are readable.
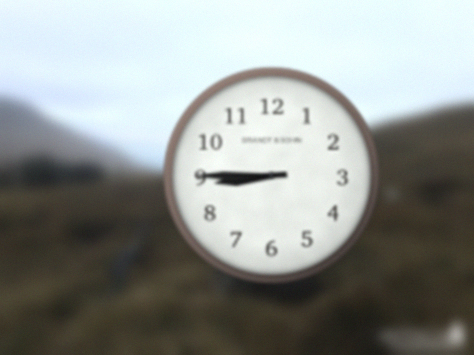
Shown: h=8 m=45
